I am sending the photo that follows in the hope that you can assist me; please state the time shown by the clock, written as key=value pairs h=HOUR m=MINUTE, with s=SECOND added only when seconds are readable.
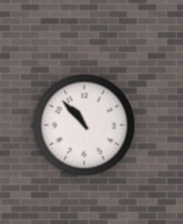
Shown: h=10 m=53
